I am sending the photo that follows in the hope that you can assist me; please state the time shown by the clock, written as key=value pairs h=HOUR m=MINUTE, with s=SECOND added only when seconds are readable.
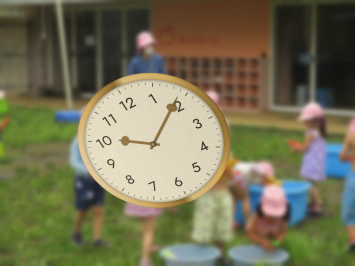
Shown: h=10 m=9
